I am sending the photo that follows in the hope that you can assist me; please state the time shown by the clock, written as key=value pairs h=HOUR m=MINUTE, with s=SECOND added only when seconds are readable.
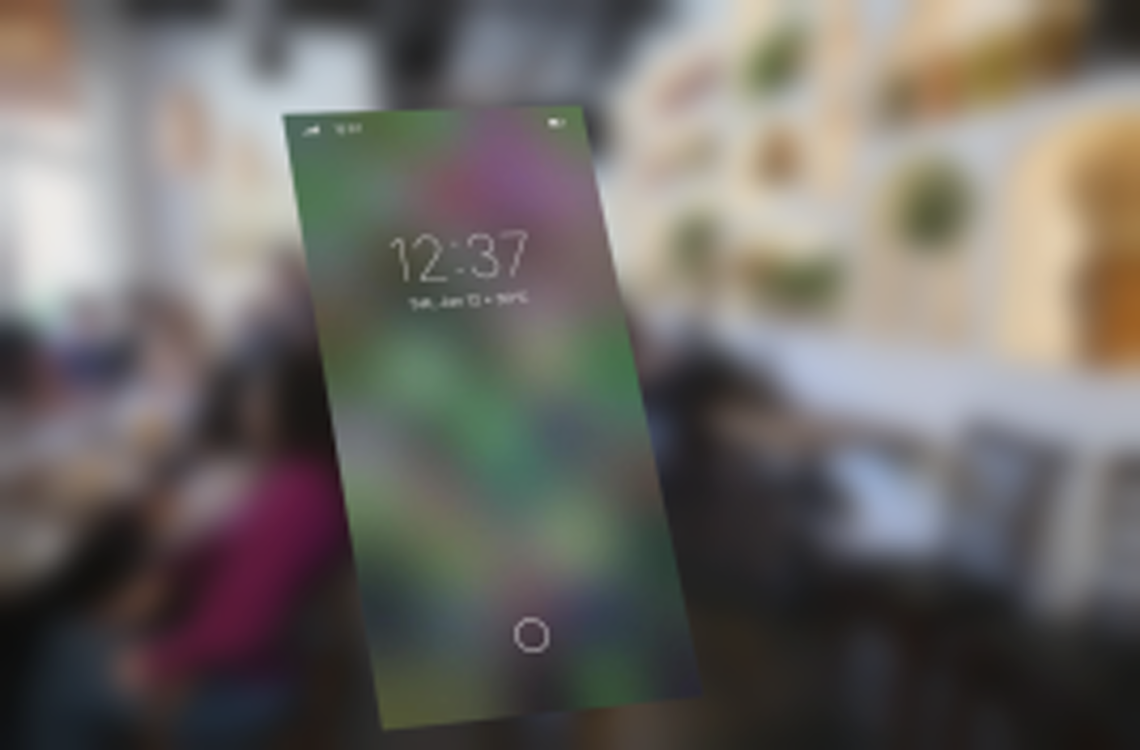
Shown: h=12 m=37
